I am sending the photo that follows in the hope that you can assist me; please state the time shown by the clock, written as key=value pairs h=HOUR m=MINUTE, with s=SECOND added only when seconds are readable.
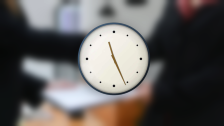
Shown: h=11 m=26
